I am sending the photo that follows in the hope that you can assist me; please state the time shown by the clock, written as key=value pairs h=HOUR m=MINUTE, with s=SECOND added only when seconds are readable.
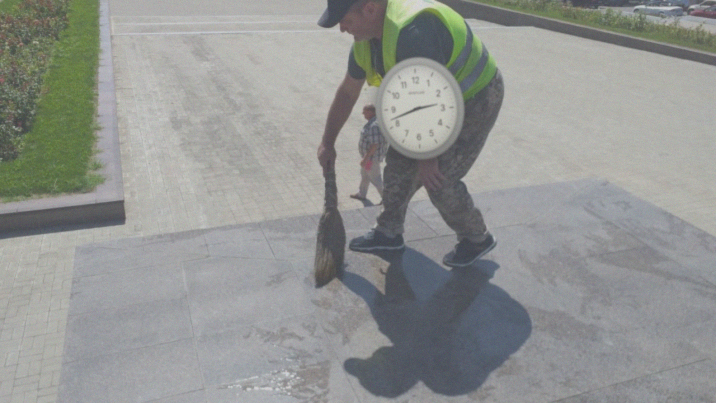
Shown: h=2 m=42
